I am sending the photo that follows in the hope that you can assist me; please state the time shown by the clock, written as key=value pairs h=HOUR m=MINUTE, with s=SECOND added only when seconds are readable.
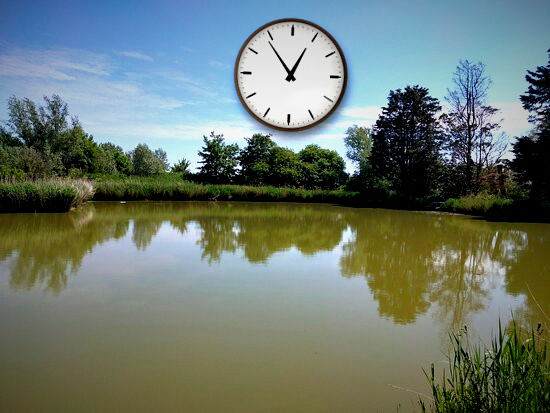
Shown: h=12 m=54
